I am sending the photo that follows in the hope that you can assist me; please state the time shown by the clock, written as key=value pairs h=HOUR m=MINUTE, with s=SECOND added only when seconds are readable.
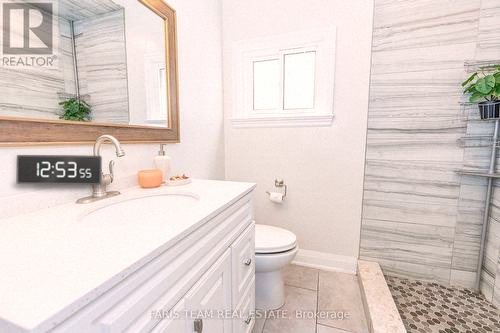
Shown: h=12 m=53 s=55
